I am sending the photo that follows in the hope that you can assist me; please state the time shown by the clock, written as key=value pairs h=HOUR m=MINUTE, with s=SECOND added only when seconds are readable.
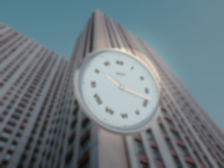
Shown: h=10 m=18
